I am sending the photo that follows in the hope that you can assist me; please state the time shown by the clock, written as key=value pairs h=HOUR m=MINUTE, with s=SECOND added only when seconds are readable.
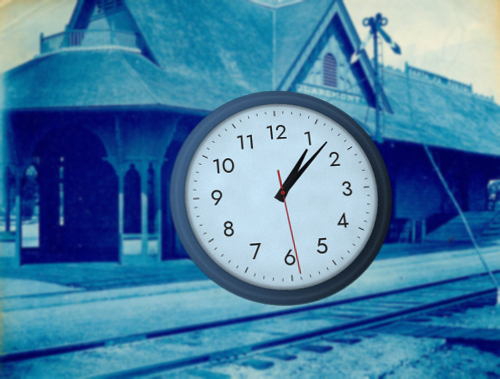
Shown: h=1 m=7 s=29
